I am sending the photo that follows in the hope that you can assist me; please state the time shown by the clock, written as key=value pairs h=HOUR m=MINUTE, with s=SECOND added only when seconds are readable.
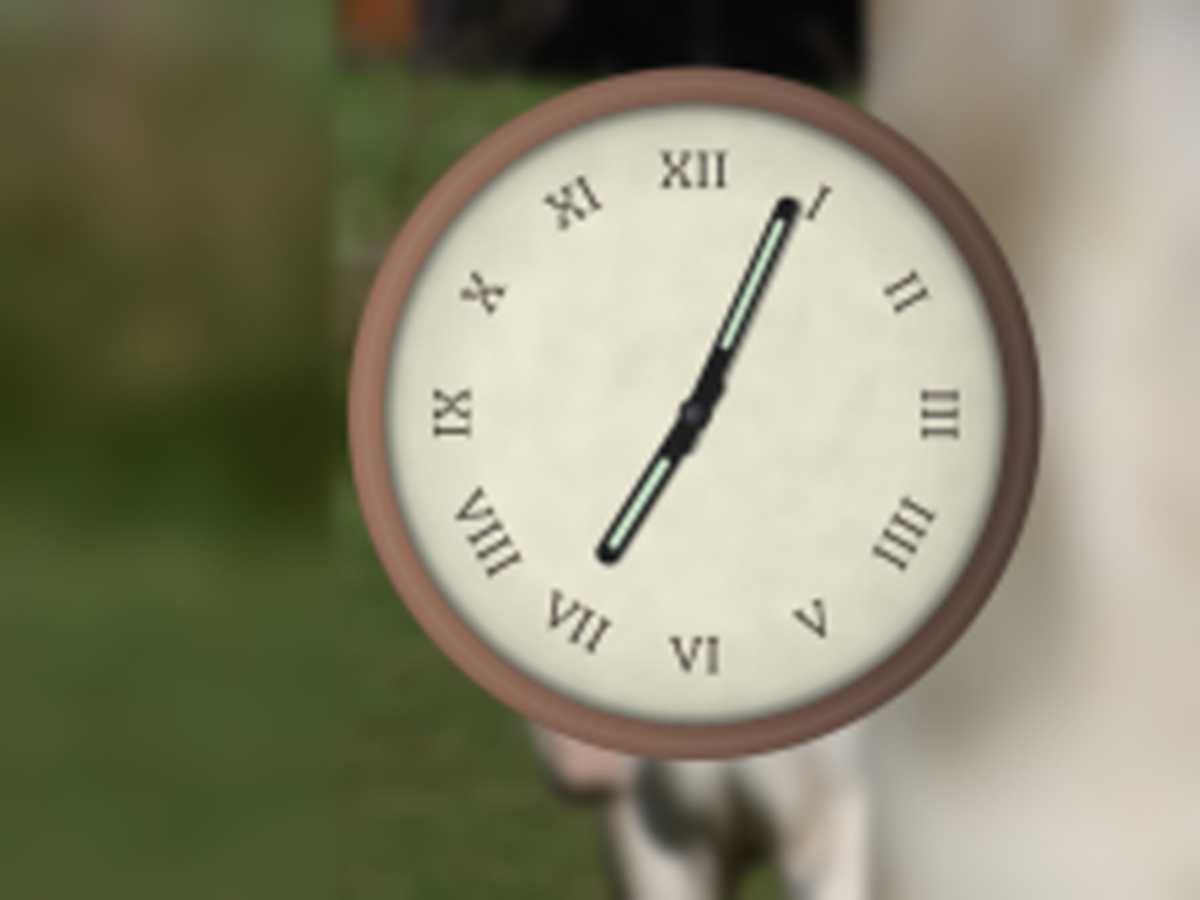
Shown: h=7 m=4
